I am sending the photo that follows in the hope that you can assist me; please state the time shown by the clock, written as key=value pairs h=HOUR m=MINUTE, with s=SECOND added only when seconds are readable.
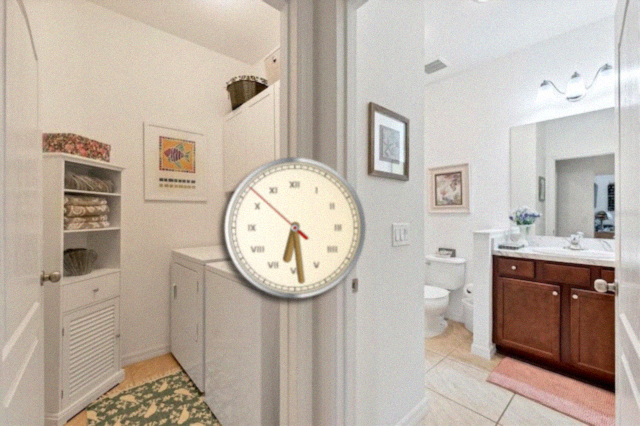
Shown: h=6 m=28 s=52
